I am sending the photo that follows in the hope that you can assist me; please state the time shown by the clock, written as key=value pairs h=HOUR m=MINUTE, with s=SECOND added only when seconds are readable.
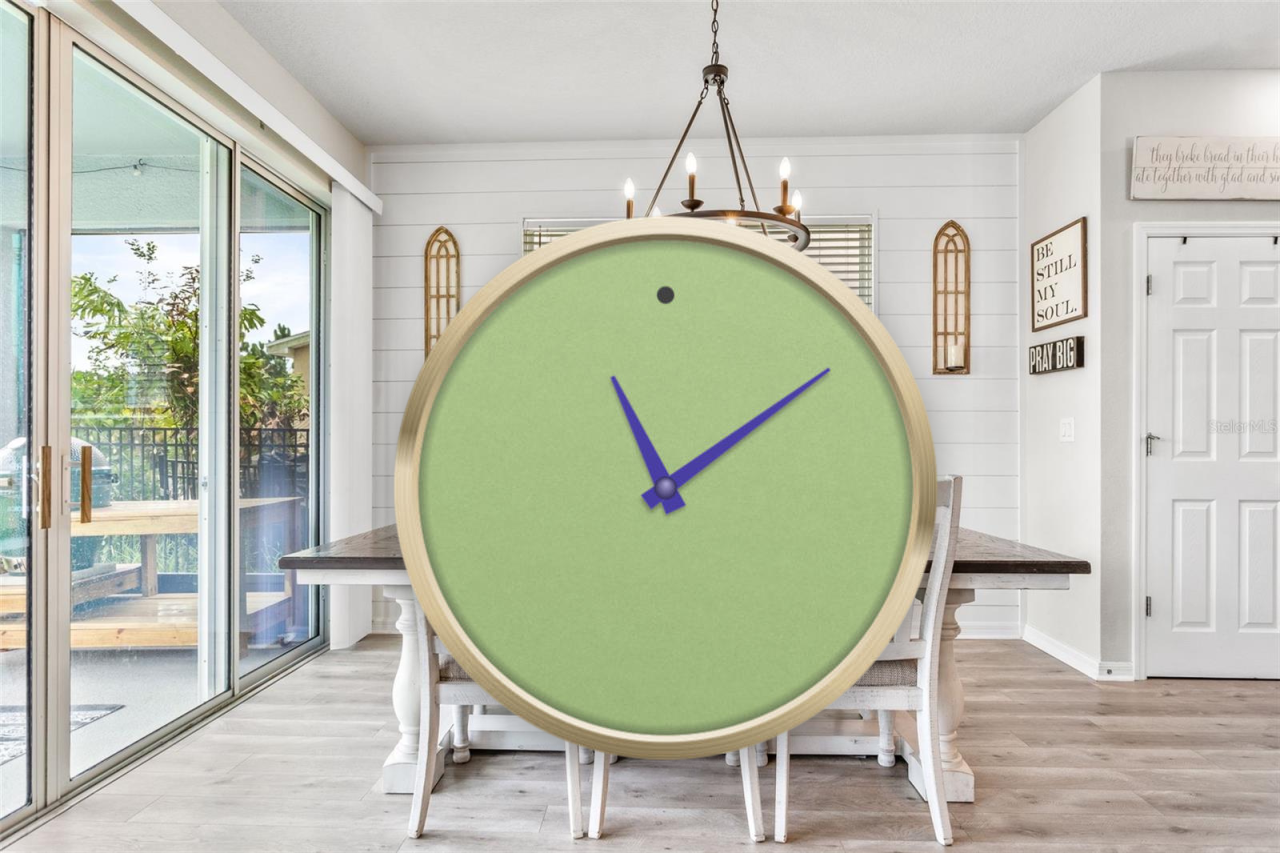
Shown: h=11 m=9
